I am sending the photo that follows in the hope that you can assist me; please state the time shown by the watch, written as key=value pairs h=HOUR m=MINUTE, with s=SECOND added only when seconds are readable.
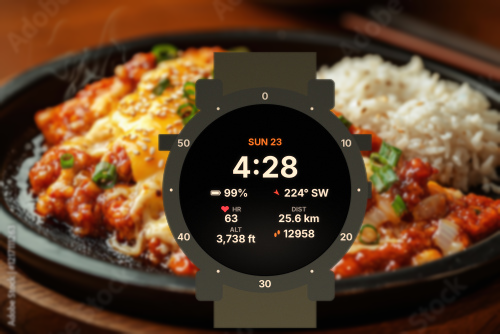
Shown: h=4 m=28
